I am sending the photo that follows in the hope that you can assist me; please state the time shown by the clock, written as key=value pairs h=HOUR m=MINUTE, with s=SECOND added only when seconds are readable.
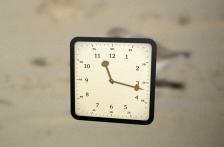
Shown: h=11 m=17
